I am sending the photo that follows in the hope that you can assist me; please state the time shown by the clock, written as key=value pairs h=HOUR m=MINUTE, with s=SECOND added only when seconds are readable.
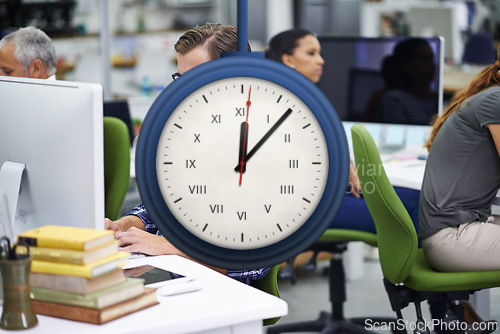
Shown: h=12 m=7 s=1
